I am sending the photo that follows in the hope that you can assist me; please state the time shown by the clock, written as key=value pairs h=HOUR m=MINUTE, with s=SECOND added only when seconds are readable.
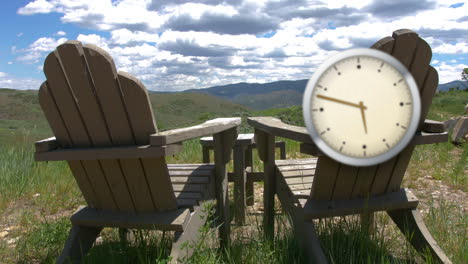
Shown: h=5 m=48
